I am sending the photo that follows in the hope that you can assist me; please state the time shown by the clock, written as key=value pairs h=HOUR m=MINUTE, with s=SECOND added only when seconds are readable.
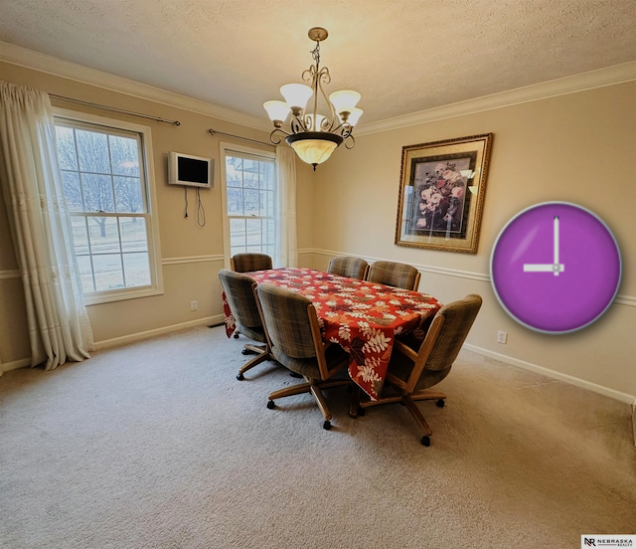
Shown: h=9 m=0
